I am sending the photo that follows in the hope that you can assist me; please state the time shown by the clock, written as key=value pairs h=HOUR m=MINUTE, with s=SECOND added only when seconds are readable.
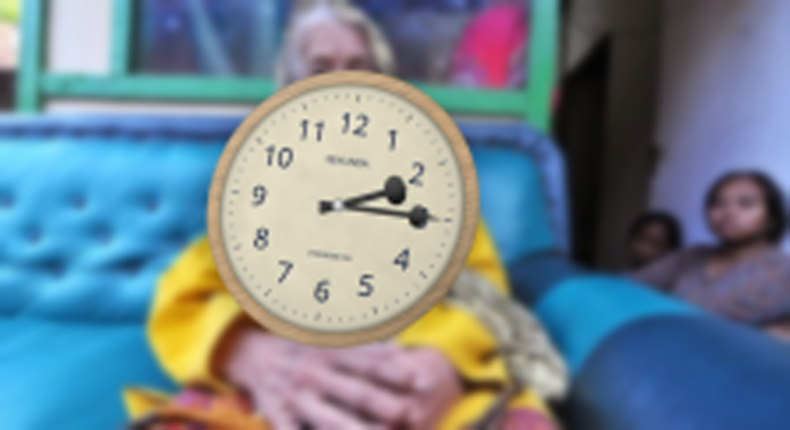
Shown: h=2 m=15
